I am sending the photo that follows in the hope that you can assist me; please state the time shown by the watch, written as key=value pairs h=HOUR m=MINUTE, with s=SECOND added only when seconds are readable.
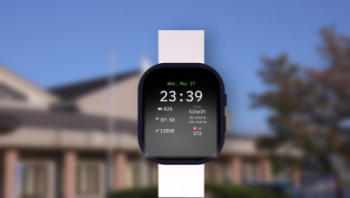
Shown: h=23 m=39
